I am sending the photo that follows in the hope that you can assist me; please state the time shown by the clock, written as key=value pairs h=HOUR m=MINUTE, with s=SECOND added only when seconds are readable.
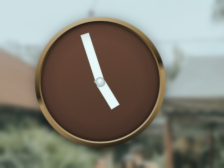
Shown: h=4 m=57
